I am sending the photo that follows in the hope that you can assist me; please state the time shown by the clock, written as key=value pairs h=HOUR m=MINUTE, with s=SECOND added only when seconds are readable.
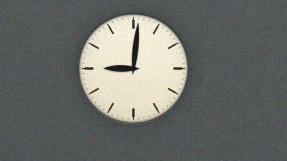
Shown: h=9 m=1
